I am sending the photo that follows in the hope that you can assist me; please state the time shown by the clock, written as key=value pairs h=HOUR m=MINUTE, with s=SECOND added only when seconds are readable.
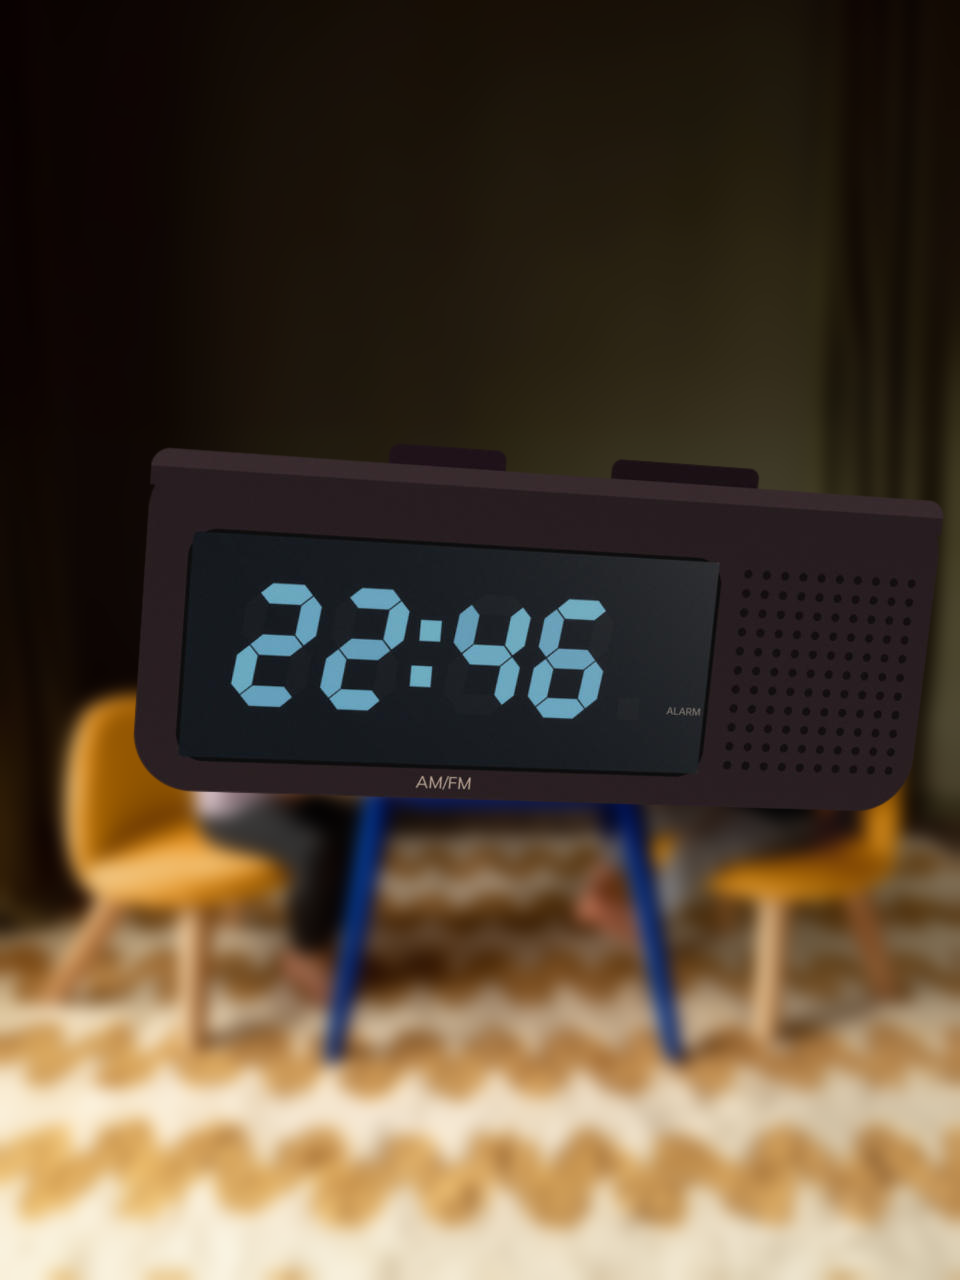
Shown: h=22 m=46
